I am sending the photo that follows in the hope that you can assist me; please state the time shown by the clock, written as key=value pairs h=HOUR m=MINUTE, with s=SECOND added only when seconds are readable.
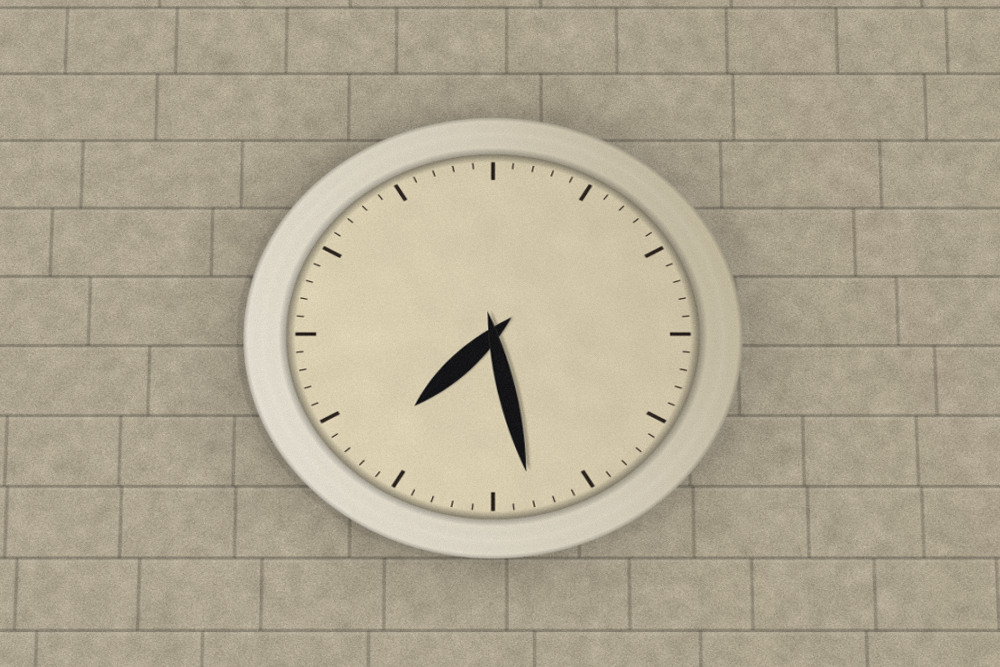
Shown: h=7 m=28
